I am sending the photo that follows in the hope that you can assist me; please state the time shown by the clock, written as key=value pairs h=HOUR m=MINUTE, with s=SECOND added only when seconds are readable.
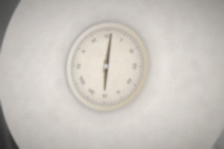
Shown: h=6 m=1
